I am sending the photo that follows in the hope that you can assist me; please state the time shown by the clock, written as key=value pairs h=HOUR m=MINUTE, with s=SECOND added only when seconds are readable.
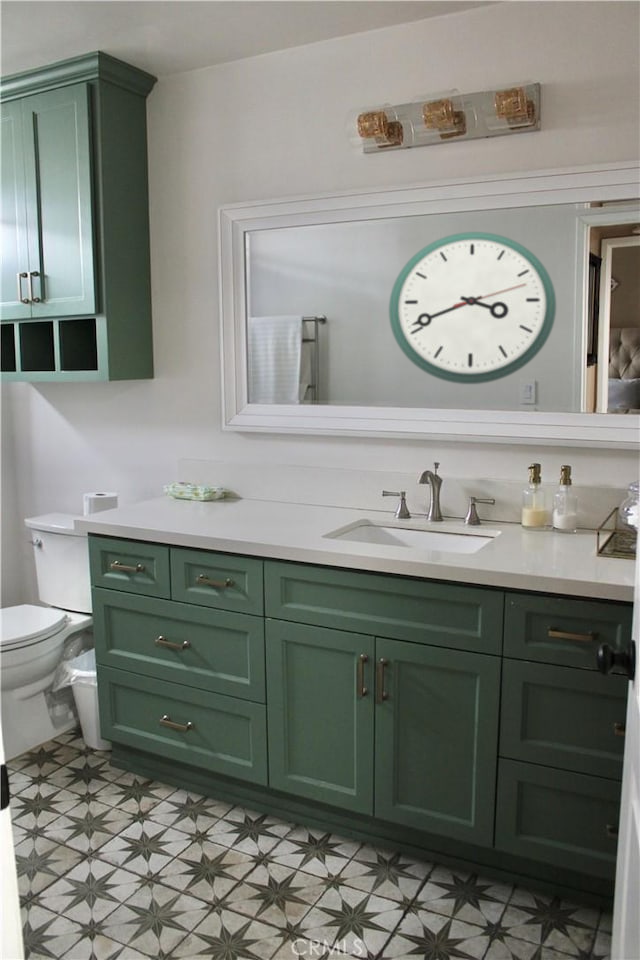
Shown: h=3 m=41 s=12
